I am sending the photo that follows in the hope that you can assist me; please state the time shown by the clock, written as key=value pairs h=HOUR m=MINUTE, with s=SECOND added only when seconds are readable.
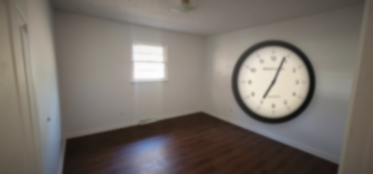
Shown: h=7 m=4
